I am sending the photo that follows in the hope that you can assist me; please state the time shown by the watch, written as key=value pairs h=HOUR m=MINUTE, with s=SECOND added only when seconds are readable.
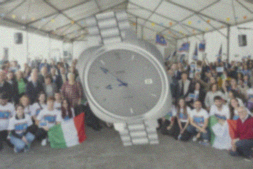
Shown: h=8 m=53
